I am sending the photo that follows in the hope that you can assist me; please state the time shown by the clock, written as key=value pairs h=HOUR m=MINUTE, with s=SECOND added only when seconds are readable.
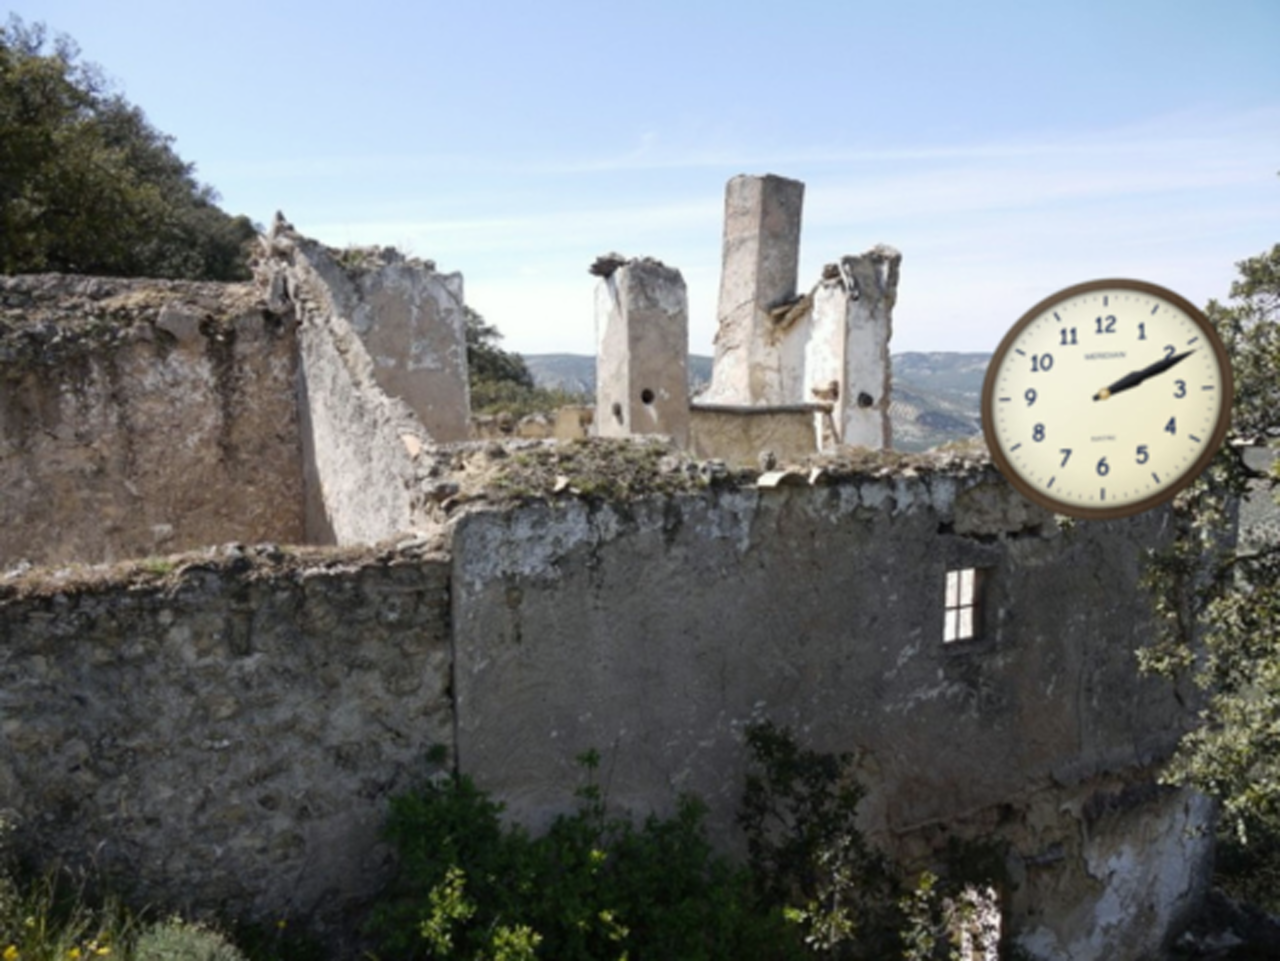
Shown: h=2 m=11
